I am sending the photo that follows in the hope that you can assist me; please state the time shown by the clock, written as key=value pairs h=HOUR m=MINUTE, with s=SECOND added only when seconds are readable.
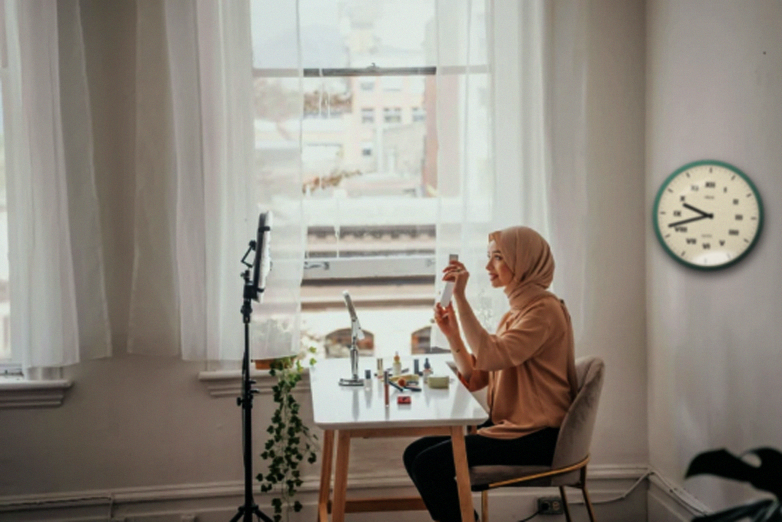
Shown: h=9 m=42
